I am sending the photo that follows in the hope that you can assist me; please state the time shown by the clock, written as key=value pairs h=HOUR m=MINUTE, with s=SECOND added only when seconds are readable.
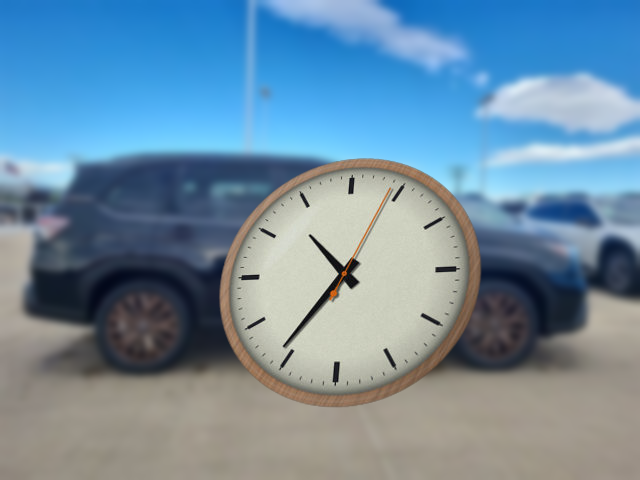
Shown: h=10 m=36 s=4
